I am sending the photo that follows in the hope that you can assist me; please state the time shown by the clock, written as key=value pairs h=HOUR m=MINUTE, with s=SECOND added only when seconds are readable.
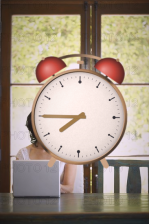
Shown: h=7 m=45
